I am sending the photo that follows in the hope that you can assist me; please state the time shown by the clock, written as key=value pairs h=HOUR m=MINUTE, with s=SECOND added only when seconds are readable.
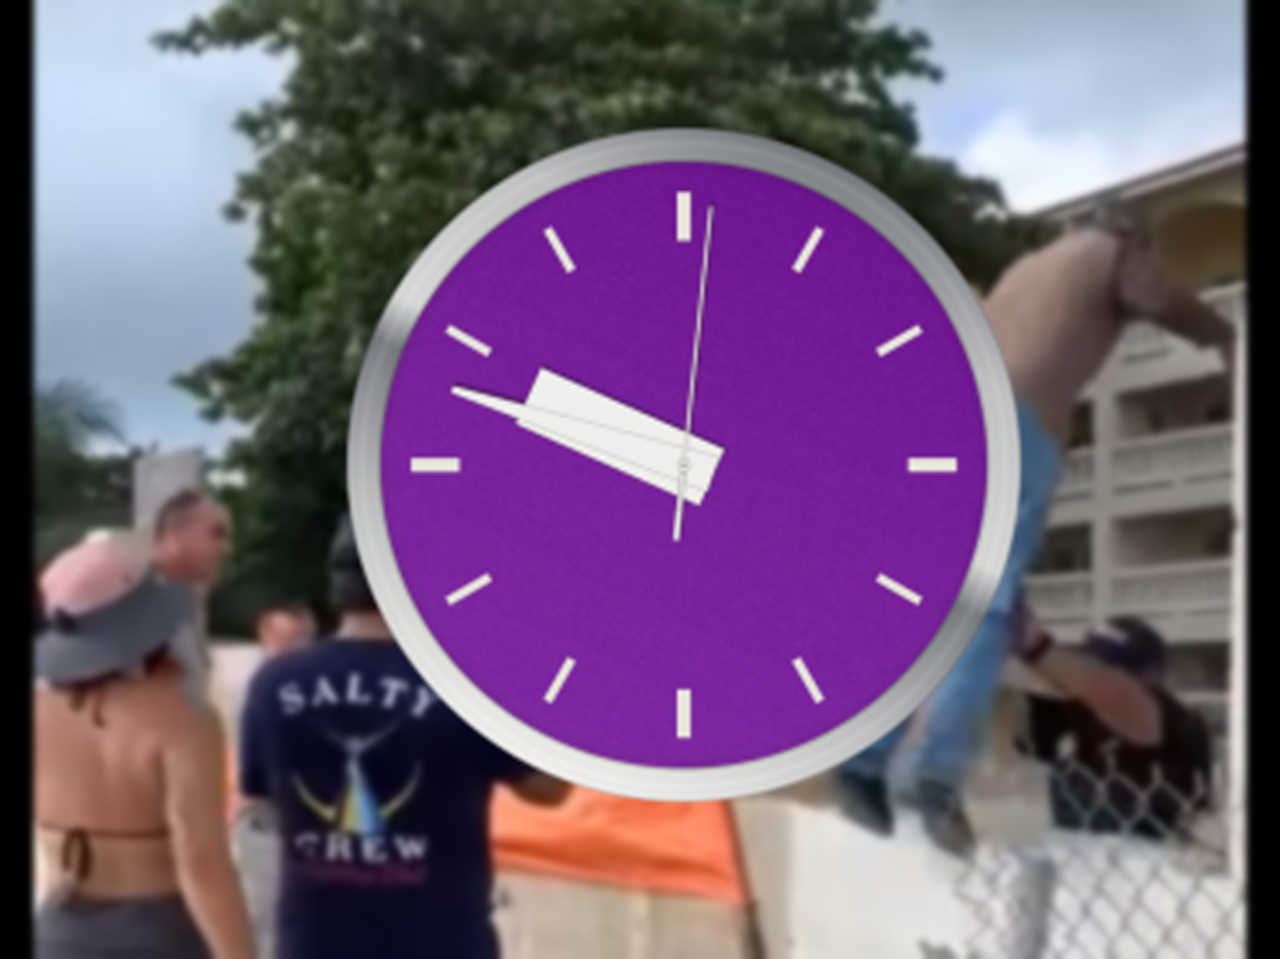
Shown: h=9 m=48 s=1
